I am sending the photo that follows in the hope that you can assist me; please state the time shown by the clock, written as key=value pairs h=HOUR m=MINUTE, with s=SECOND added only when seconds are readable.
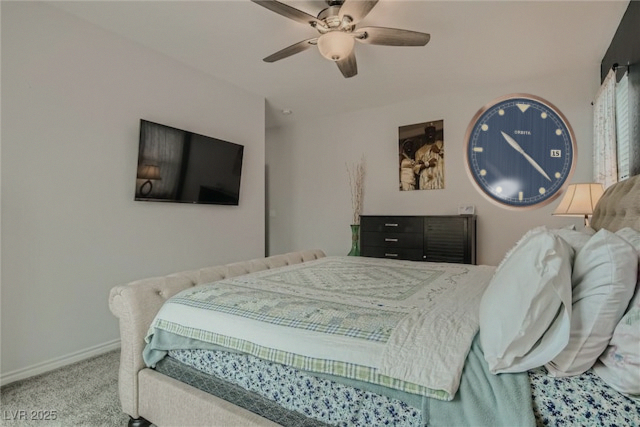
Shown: h=10 m=22
